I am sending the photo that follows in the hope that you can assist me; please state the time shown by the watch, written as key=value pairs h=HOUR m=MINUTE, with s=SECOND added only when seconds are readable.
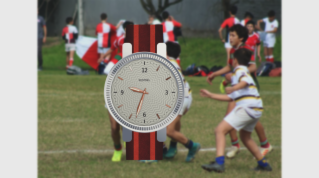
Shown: h=9 m=33
